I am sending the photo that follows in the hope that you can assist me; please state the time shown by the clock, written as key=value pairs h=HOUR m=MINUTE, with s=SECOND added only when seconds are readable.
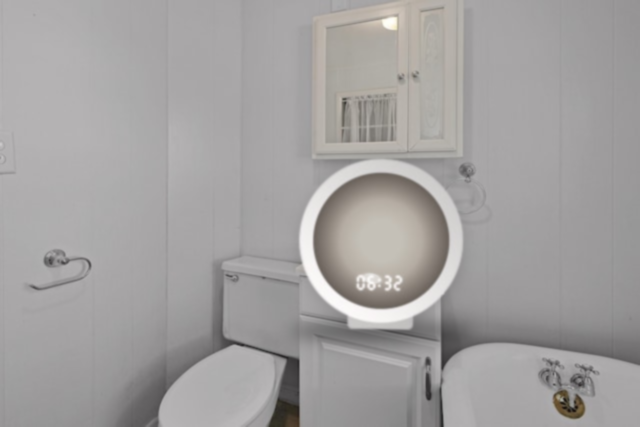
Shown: h=6 m=32
